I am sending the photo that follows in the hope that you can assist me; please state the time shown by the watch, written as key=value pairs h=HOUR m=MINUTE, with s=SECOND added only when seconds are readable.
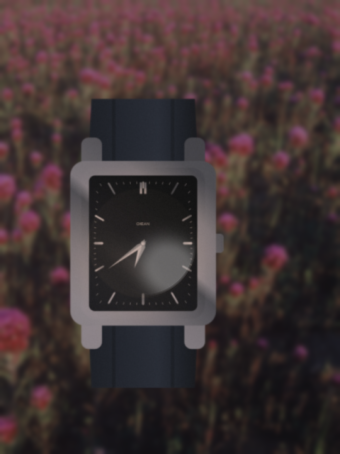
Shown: h=6 m=39
